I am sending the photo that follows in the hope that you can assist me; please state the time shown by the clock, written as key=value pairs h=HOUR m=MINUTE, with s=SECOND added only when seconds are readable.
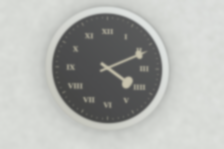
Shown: h=4 m=11
